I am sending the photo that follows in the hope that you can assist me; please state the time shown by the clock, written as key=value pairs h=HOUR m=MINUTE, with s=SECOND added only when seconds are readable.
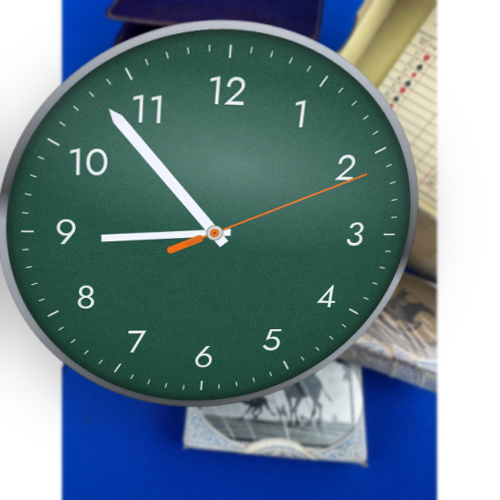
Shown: h=8 m=53 s=11
